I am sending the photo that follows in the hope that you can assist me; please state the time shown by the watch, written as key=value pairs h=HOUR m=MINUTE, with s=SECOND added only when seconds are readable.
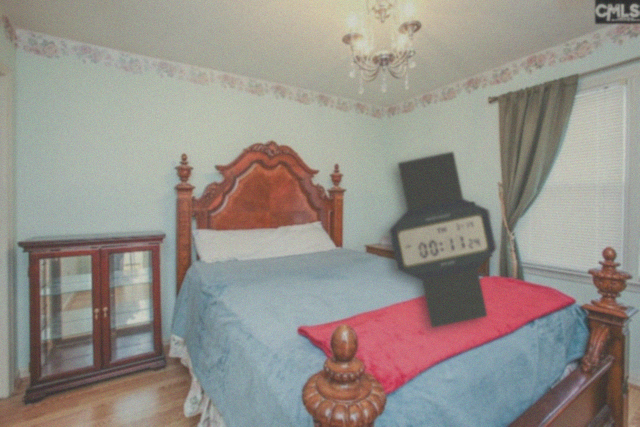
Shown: h=0 m=11
